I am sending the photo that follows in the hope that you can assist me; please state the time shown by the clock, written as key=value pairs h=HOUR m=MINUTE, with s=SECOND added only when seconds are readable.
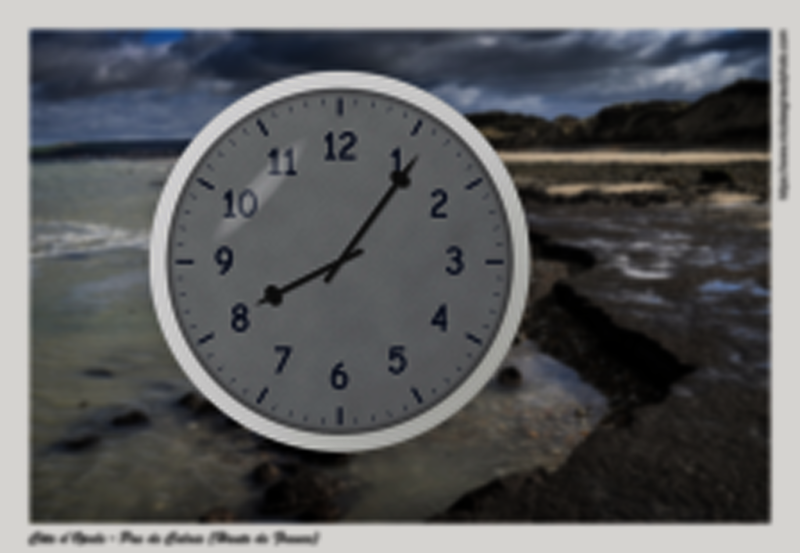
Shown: h=8 m=6
